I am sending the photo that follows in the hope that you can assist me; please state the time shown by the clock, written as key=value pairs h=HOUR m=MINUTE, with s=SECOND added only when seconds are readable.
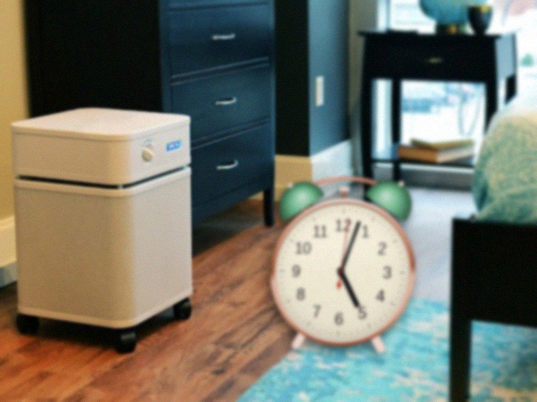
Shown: h=5 m=3 s=1
